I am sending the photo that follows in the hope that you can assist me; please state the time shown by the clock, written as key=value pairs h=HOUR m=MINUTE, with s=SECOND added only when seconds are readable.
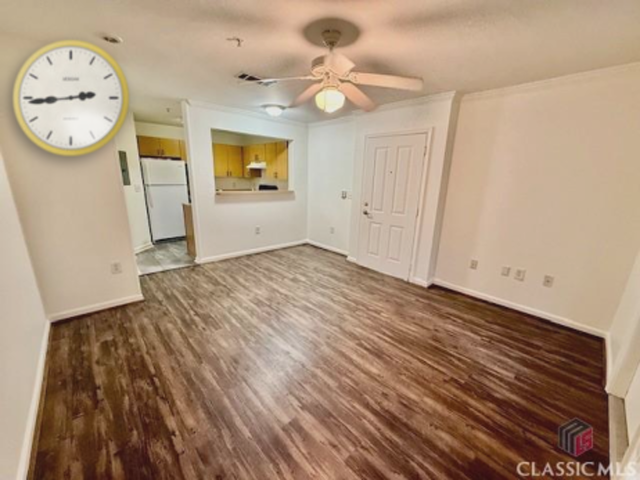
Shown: h=2 m=44
